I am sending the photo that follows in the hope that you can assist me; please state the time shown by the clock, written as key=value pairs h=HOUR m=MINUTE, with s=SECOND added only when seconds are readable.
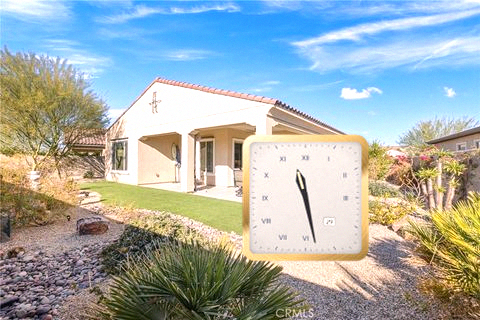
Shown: h=11 m=28
